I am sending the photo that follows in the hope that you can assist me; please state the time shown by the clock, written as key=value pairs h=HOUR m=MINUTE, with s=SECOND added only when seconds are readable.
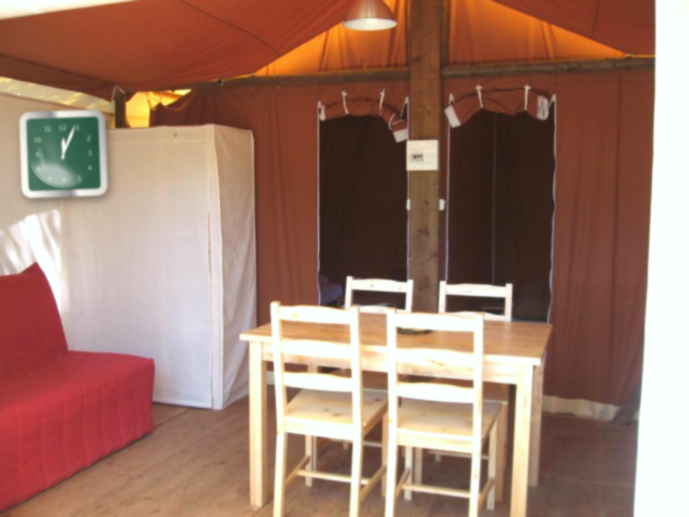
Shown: h=12 m=4
